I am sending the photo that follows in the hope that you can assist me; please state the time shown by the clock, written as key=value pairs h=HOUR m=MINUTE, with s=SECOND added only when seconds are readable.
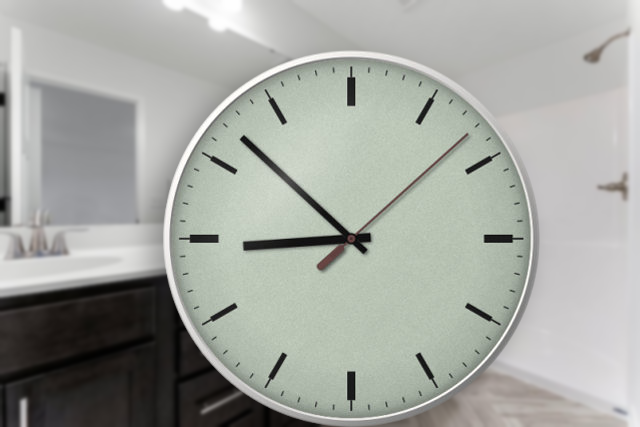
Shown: h=8 m=52 s=8
